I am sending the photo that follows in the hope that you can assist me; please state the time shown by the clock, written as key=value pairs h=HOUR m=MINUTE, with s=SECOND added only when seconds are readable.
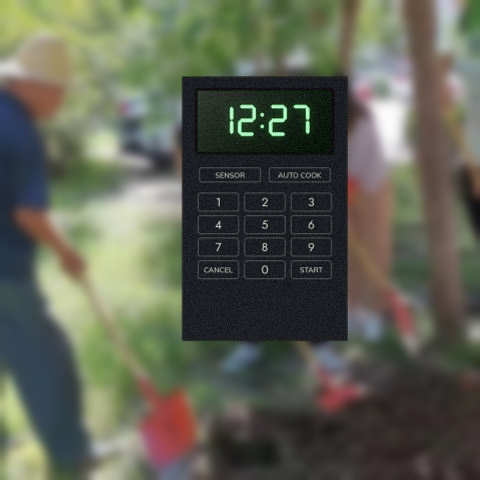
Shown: h=12 m=27
